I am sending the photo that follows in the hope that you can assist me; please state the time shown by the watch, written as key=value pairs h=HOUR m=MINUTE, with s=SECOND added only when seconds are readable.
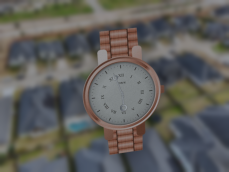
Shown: h=5 m=57
